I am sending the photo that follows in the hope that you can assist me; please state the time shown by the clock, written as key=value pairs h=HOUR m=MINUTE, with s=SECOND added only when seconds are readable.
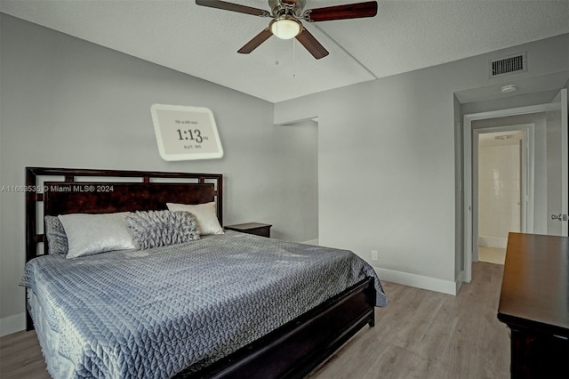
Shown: h=1 m=13
